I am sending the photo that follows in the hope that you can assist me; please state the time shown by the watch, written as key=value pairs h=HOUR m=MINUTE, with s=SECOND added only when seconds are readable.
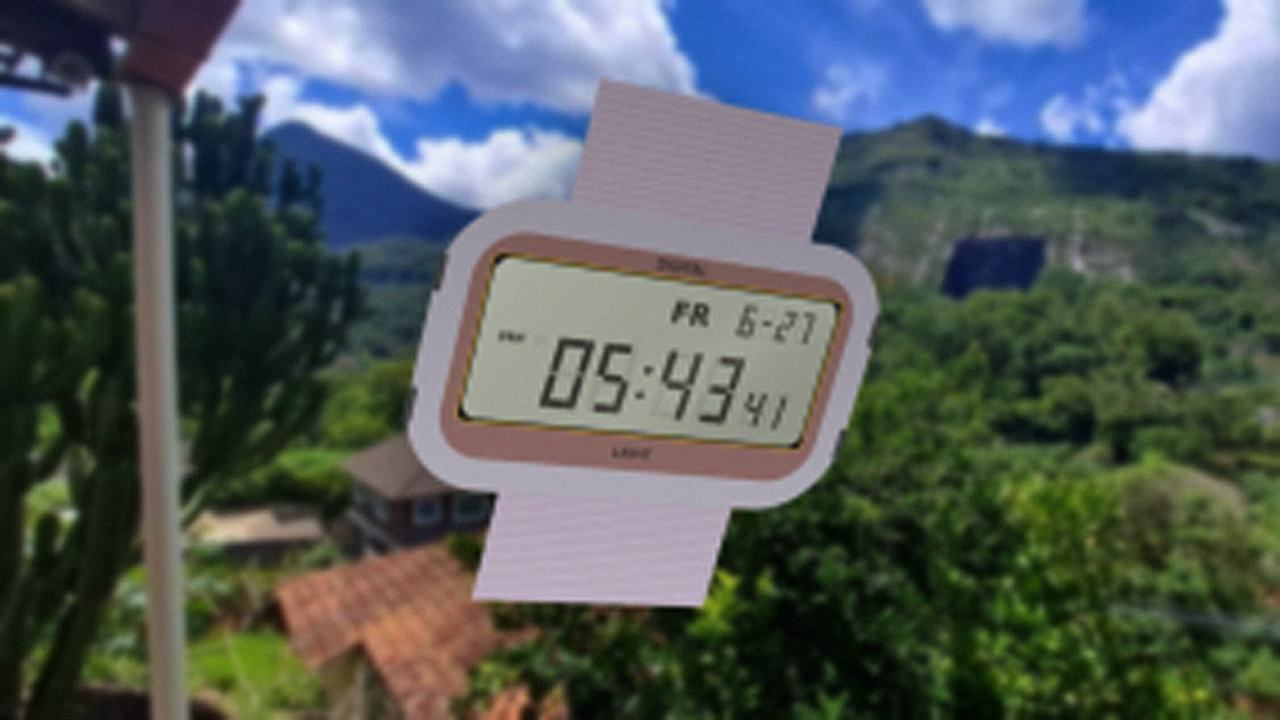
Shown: h=5 m=43 s=41
